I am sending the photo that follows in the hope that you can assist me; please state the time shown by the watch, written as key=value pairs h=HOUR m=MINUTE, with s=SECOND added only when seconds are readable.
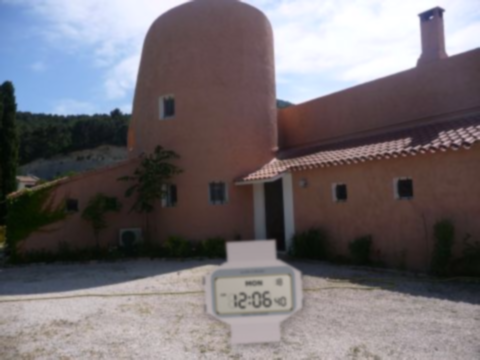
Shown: h=12 m=6
